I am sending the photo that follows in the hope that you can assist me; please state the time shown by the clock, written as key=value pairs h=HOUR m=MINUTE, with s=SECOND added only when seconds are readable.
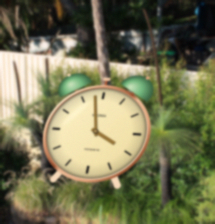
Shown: h=3 m=58
